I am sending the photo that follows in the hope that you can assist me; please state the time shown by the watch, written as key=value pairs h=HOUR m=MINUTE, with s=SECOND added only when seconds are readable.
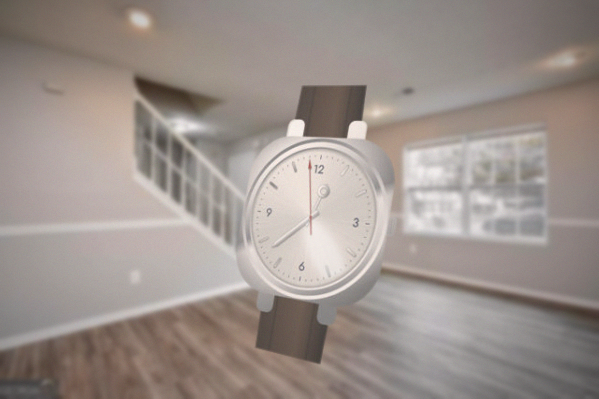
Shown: h=12 m=37 s=58
